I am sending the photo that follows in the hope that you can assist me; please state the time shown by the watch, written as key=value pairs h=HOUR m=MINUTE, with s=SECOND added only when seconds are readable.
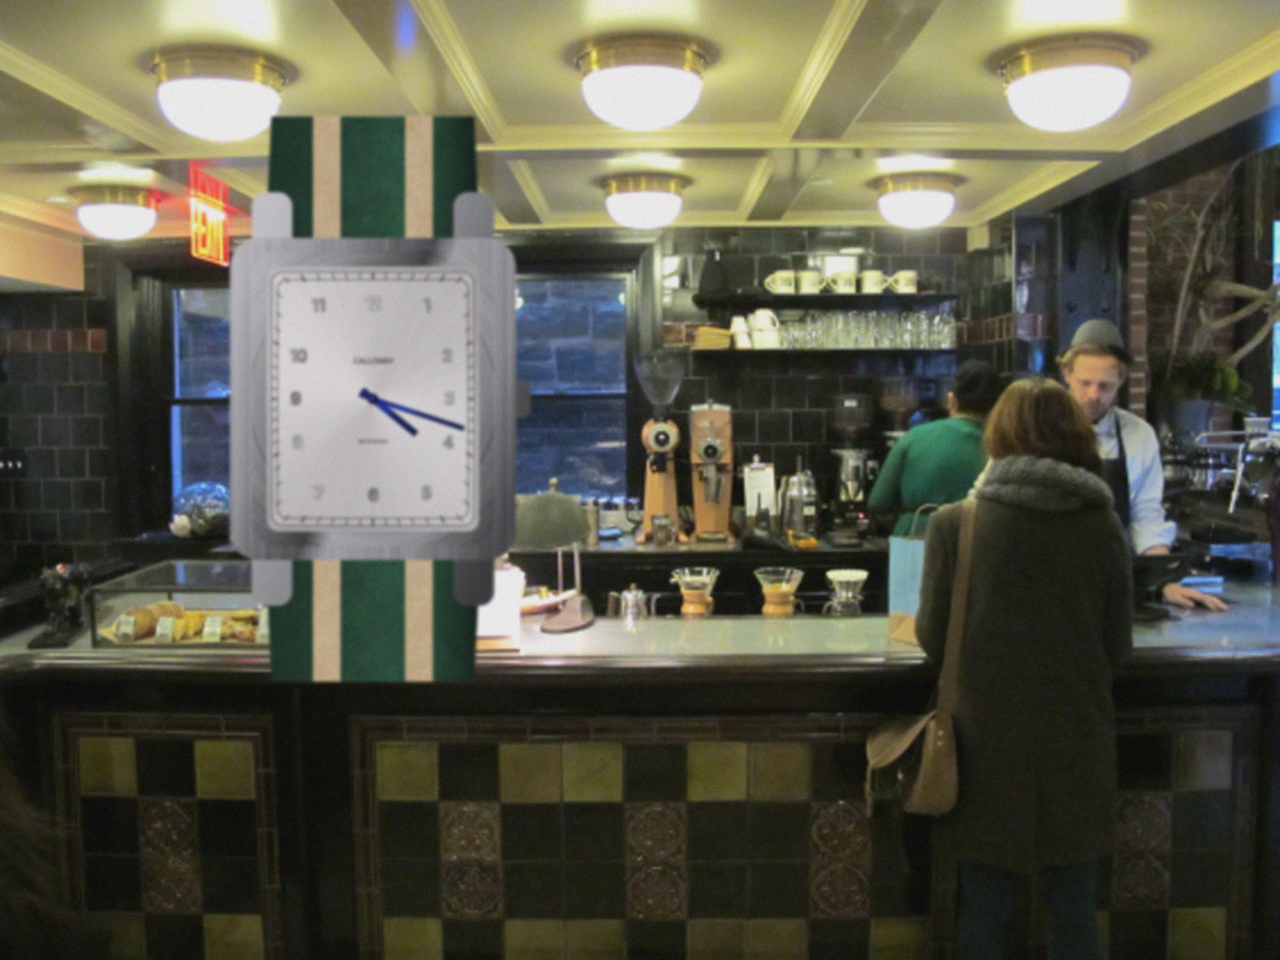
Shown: h=4 m=18
